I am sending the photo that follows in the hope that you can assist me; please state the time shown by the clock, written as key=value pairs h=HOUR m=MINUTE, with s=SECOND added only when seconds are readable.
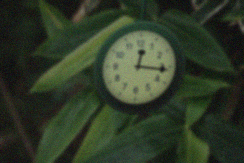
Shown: h=12 m=16
